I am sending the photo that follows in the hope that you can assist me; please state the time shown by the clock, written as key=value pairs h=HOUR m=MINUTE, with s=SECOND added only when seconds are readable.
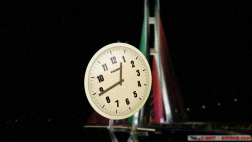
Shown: h=12 m=44
